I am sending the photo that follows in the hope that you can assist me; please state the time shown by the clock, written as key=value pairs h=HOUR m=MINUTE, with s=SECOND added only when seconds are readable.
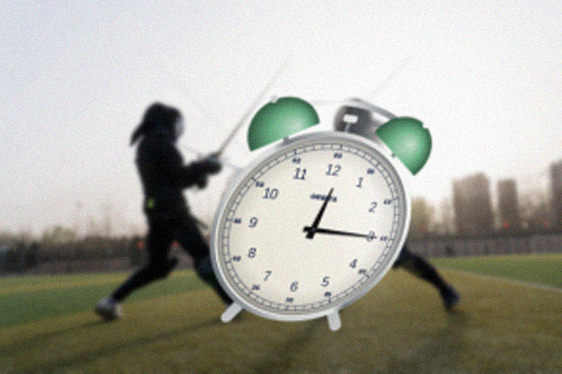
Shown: h=12 m=15
